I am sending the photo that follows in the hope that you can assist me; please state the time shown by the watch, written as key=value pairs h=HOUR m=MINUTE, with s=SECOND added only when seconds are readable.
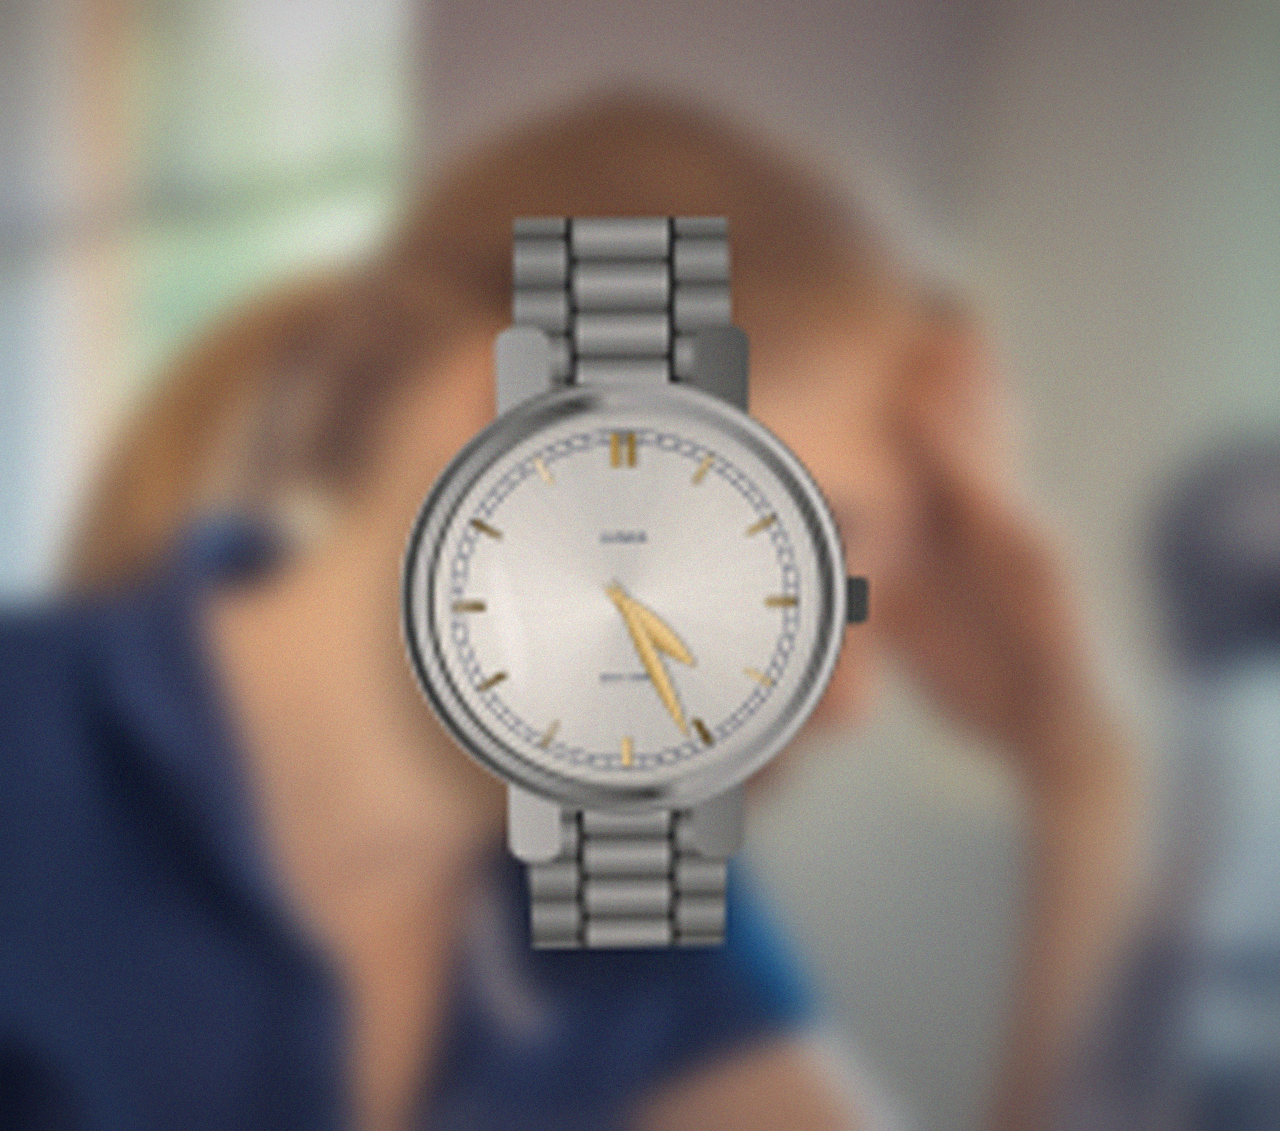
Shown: h=4 m=26
